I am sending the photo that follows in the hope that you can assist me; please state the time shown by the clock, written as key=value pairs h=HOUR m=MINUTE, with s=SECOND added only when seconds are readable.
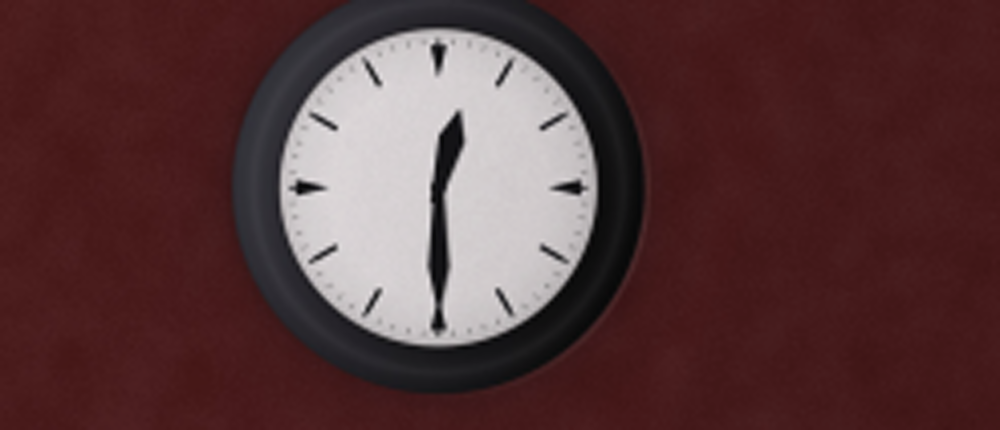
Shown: h=12 m=30
